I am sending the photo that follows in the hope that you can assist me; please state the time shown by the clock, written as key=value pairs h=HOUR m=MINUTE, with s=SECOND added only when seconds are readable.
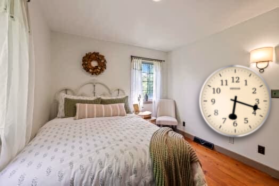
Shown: h=6 m=18
